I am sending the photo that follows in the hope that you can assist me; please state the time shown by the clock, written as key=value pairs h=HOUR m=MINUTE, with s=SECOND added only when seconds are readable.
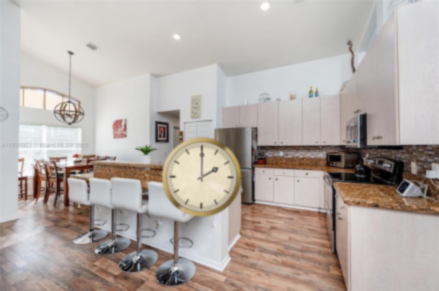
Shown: h=2 m=0
